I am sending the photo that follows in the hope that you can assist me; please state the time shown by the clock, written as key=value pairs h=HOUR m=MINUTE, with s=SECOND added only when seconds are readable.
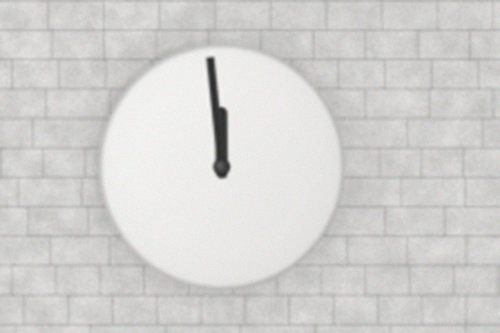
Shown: h=11 m=59
